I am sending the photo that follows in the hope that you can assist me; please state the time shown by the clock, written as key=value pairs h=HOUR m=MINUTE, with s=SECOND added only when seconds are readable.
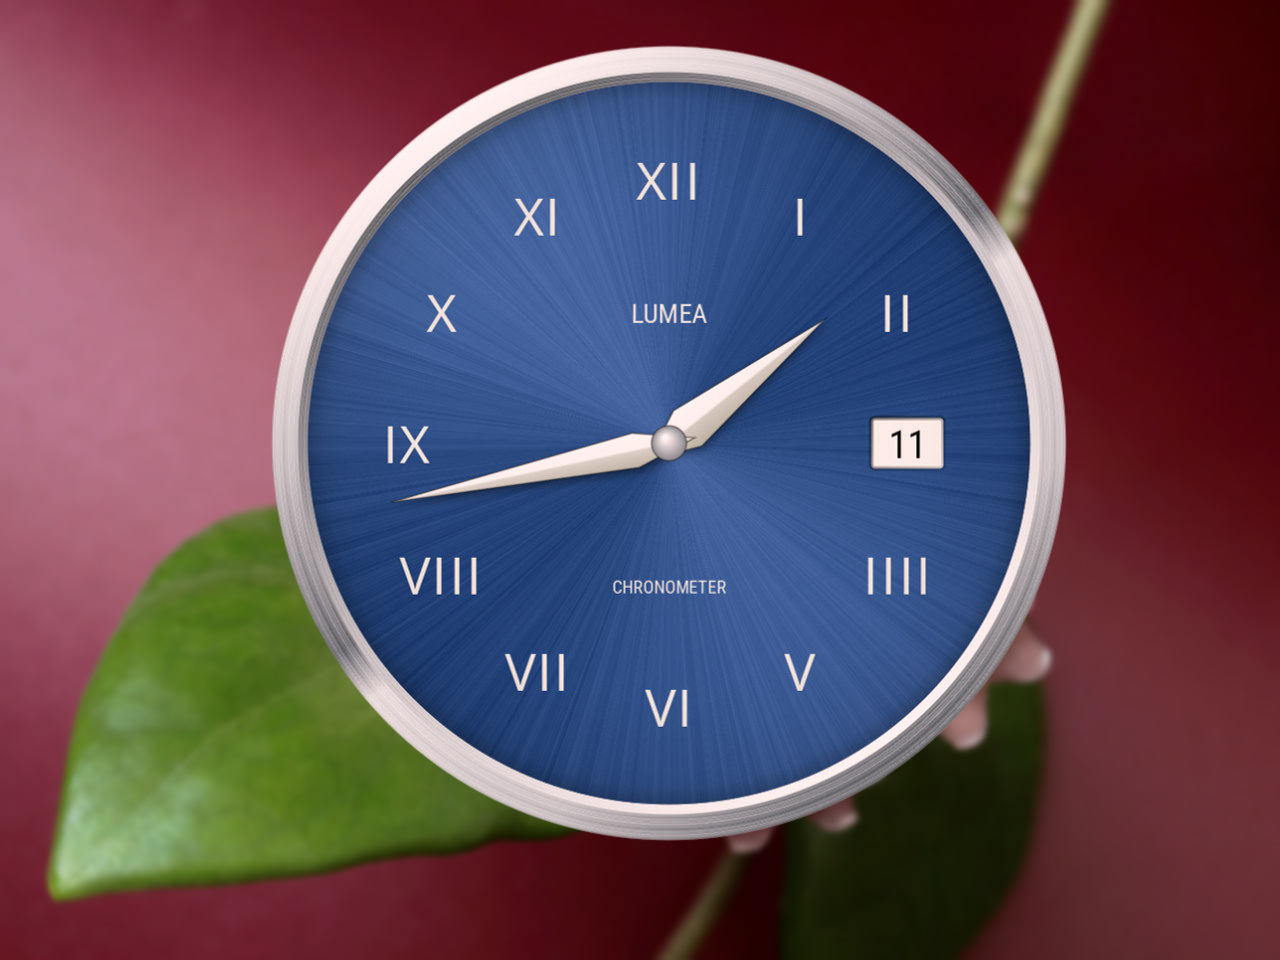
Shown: h=1 m=43
